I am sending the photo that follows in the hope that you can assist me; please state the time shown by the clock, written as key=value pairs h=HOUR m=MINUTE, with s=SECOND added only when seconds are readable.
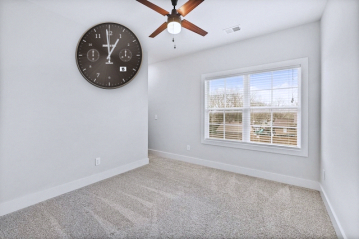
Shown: h=12 m=59
